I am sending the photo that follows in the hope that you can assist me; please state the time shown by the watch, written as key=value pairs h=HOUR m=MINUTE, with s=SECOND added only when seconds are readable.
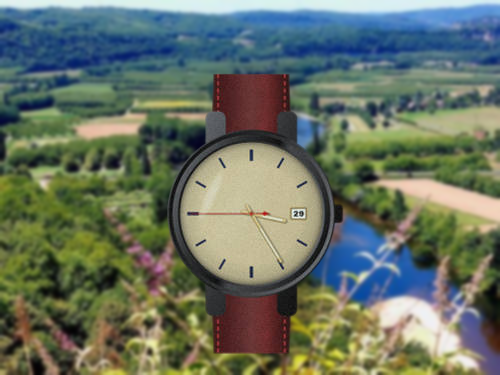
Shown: h=3 m=24 s=45
